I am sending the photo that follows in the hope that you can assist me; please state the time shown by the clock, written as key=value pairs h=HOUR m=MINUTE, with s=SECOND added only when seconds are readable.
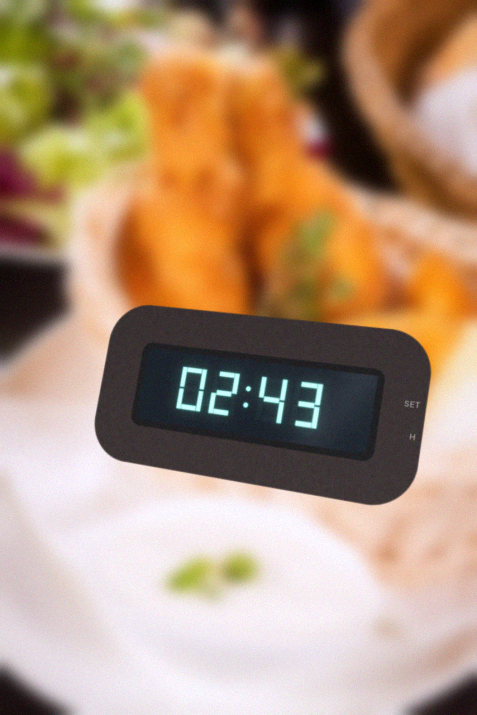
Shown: h=2 m=43
